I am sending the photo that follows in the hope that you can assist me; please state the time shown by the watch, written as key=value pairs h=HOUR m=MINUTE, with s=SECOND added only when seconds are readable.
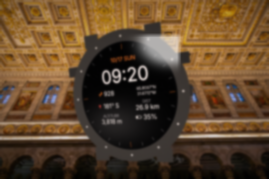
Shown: h=9 m=20
